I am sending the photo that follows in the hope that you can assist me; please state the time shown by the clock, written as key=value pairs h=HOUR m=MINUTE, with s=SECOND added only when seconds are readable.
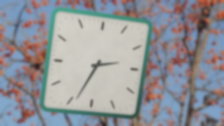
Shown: h=2 m=34
